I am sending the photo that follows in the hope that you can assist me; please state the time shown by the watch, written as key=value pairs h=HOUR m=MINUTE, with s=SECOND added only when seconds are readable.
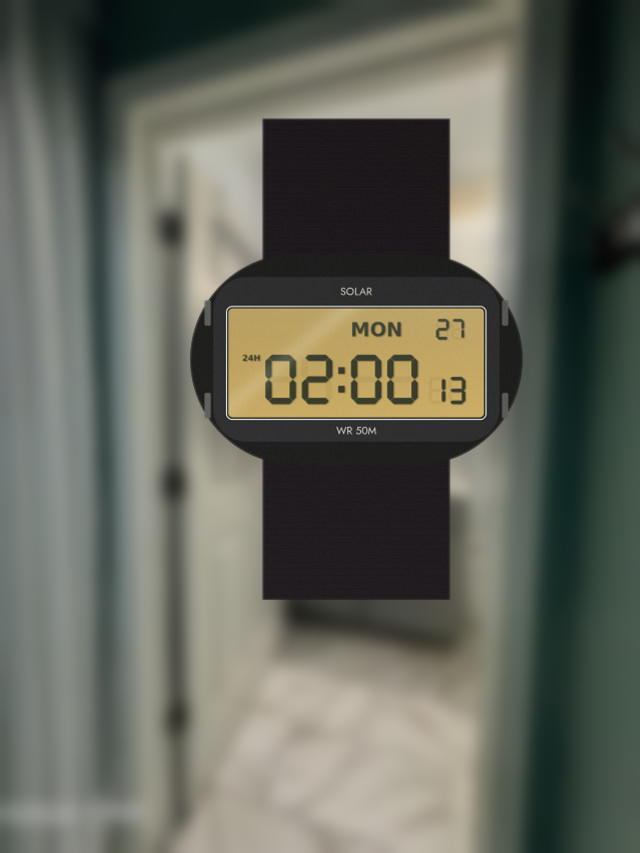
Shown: h=2 m=0 s=13
